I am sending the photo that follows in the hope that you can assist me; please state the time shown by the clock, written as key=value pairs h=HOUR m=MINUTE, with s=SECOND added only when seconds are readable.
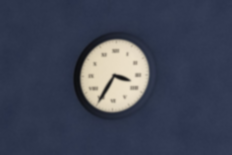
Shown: h=3 m=35
